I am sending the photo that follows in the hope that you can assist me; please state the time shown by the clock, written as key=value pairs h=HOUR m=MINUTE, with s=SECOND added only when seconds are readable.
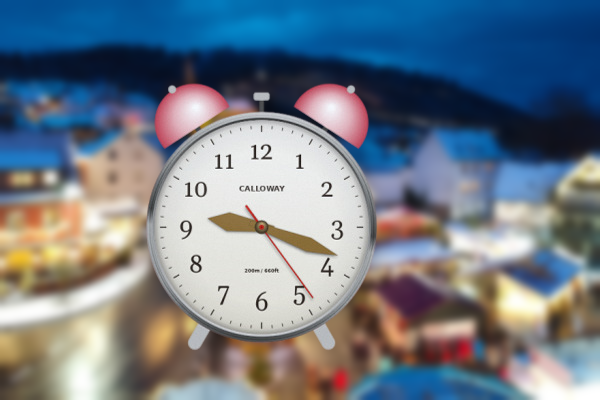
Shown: h=9 m=18 s=24
